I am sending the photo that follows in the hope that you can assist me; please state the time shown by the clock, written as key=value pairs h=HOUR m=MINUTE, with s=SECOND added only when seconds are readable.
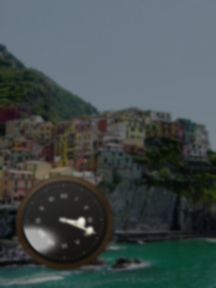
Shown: h=3 m=19
